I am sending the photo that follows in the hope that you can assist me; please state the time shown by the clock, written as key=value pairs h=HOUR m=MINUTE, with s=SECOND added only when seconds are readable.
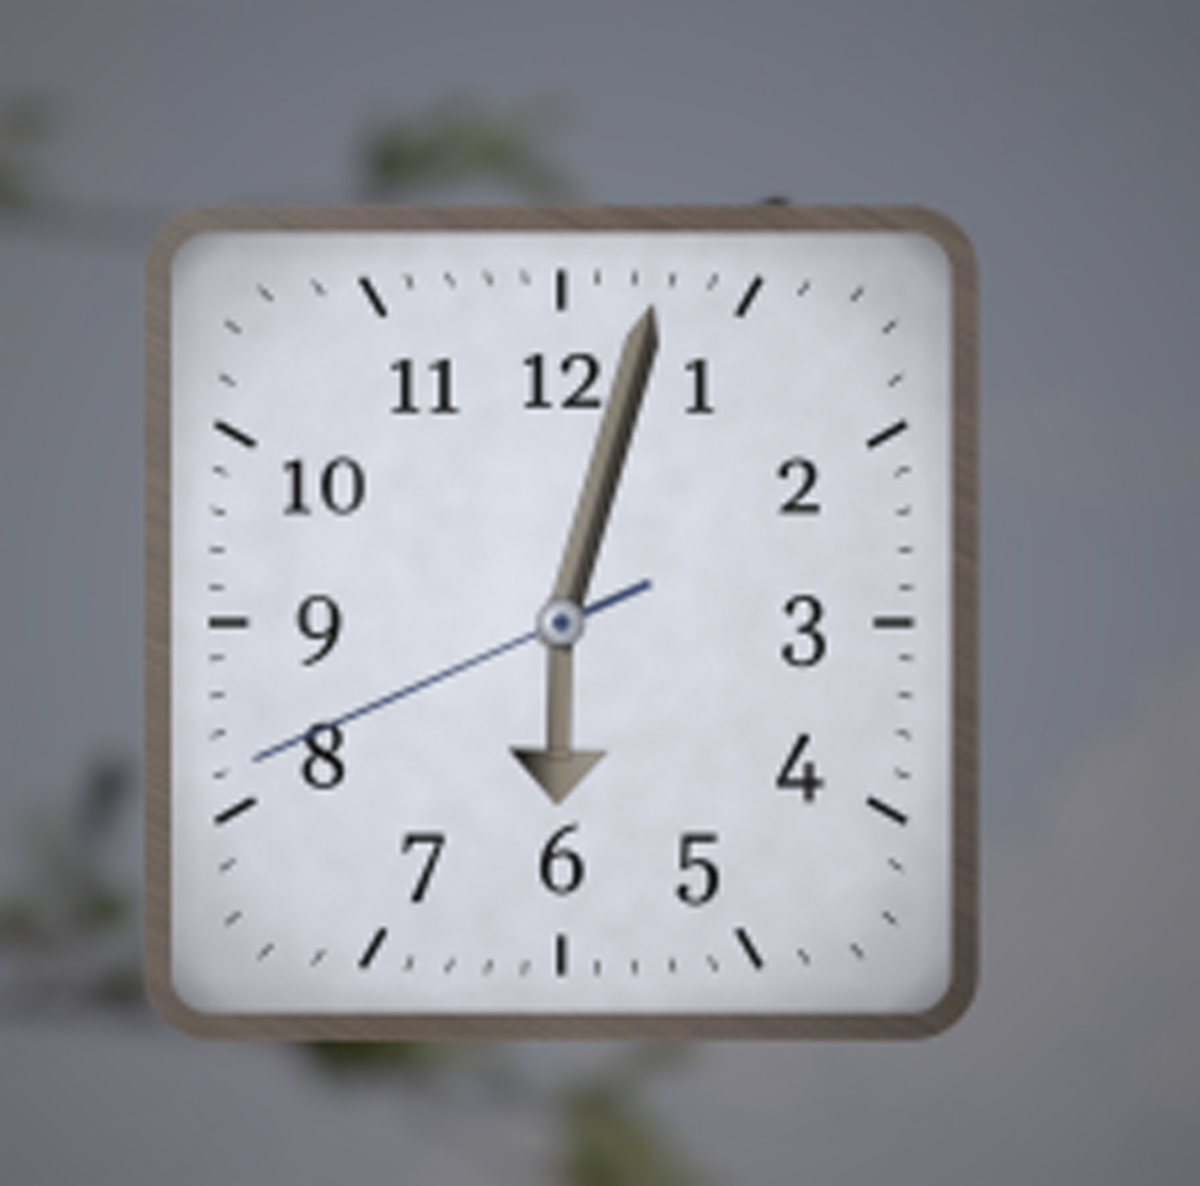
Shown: h=6 m=2 s=41
